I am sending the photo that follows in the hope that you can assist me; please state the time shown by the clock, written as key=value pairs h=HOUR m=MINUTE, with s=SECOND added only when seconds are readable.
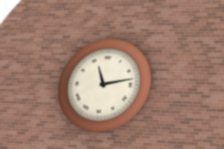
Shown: h=11 m=13
